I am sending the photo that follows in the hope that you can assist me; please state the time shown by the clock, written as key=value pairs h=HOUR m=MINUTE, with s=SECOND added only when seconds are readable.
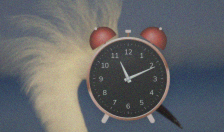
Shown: h=11 m=11
